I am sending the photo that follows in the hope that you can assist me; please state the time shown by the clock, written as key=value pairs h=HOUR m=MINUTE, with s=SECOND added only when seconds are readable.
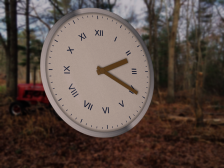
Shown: h=2 m=20
